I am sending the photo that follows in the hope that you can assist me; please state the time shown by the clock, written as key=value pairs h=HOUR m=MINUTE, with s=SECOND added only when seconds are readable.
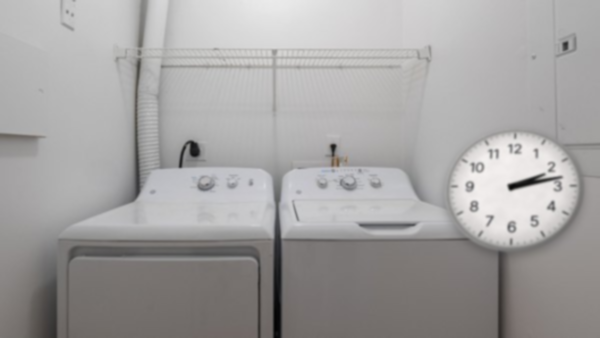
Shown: h=2 m=13
